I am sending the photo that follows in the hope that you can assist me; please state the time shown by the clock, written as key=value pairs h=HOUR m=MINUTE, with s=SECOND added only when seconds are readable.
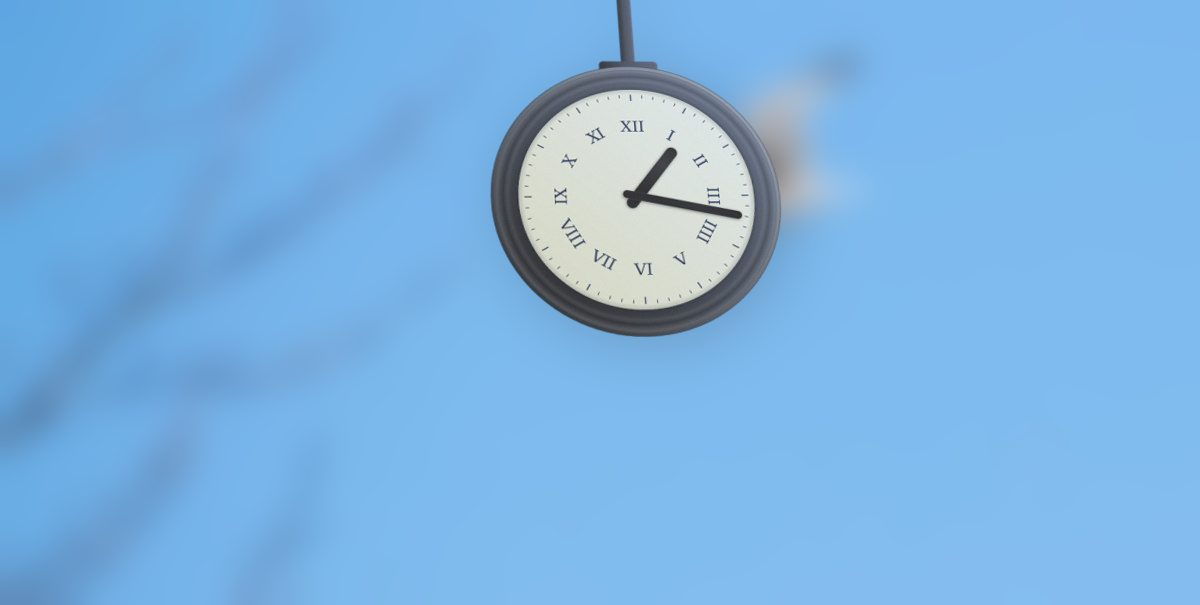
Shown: h=1 m=17
